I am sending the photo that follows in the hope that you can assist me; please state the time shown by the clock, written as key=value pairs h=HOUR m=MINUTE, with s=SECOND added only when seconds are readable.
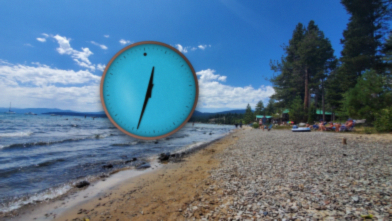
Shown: h=12 m=34
